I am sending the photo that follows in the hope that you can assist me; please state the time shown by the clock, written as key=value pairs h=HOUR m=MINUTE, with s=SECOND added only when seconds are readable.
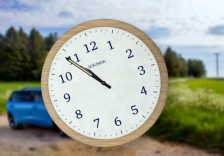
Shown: h=10 m=54
